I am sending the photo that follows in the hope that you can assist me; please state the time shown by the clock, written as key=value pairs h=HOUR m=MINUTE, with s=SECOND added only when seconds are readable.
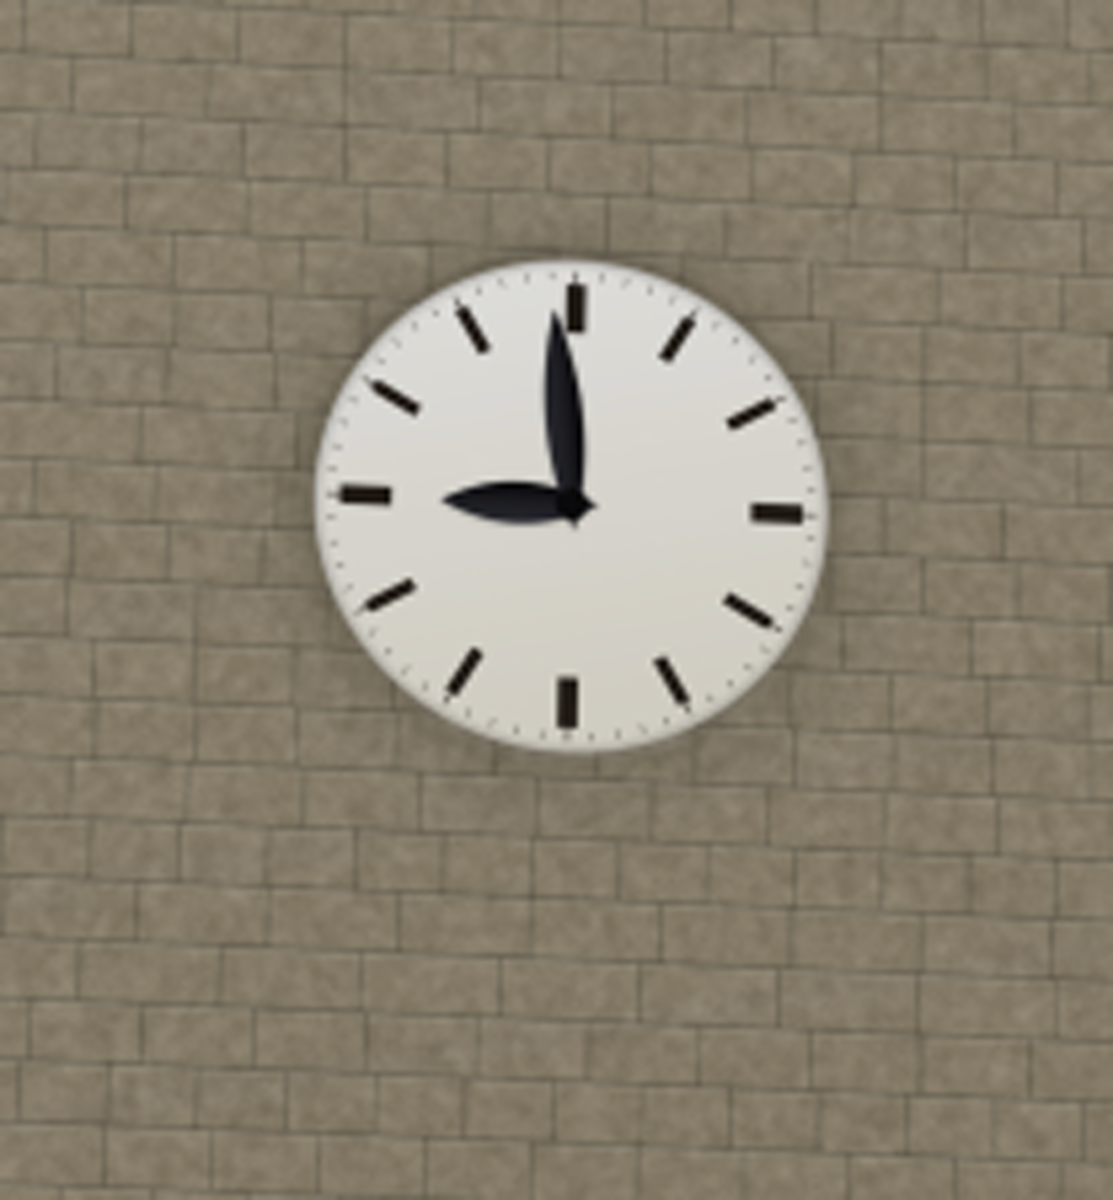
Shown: h=8 m=59
